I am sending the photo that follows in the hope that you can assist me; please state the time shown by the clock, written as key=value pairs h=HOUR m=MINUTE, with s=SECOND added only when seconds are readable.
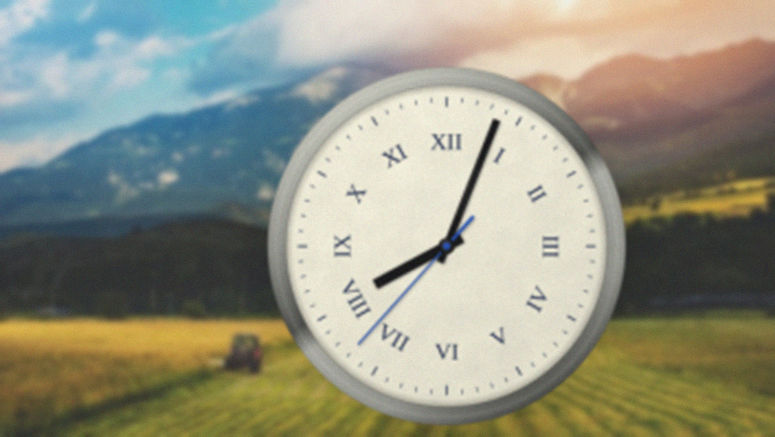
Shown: h=8 m=3 s=37
